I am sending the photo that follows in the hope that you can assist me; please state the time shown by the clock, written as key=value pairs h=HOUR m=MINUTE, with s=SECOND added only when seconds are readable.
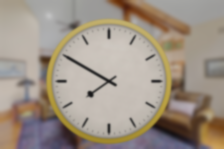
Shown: h=7 m=50
